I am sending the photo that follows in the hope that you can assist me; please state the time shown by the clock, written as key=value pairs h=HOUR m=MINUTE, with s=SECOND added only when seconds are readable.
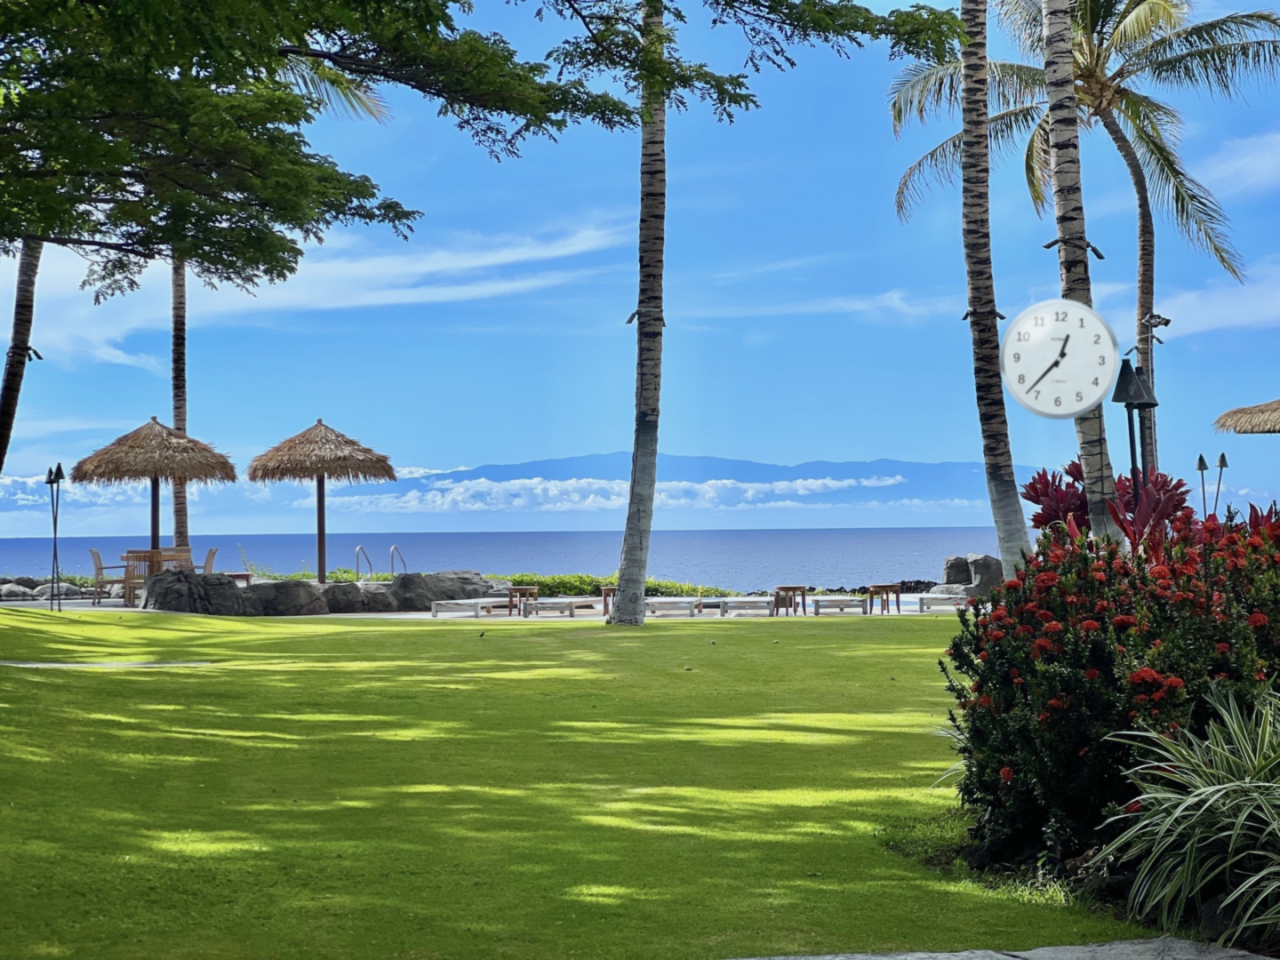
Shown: h=12 m=37
